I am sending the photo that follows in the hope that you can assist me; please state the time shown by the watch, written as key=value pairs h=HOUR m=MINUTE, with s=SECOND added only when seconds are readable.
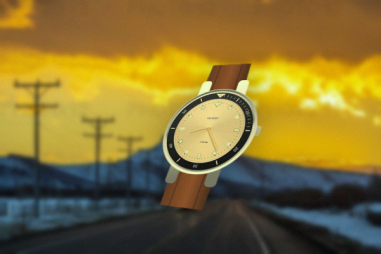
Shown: h=8 m=24
